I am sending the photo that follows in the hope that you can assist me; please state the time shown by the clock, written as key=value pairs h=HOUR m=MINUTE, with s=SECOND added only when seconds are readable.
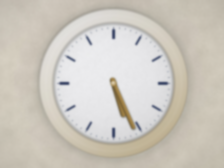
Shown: h=5 m=26
